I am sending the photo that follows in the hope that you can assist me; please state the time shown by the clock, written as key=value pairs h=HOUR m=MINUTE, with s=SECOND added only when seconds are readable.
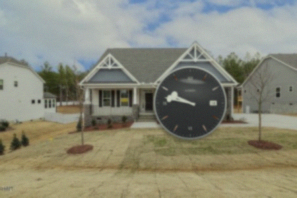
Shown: h=9 m=47
